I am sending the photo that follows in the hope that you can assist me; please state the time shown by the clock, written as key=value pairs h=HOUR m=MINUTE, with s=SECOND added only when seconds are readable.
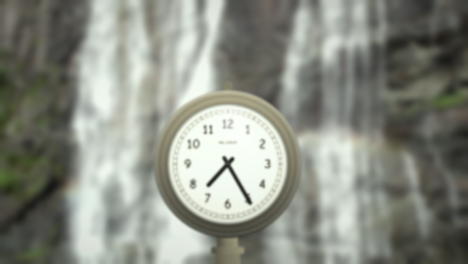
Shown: h=7 m=25
